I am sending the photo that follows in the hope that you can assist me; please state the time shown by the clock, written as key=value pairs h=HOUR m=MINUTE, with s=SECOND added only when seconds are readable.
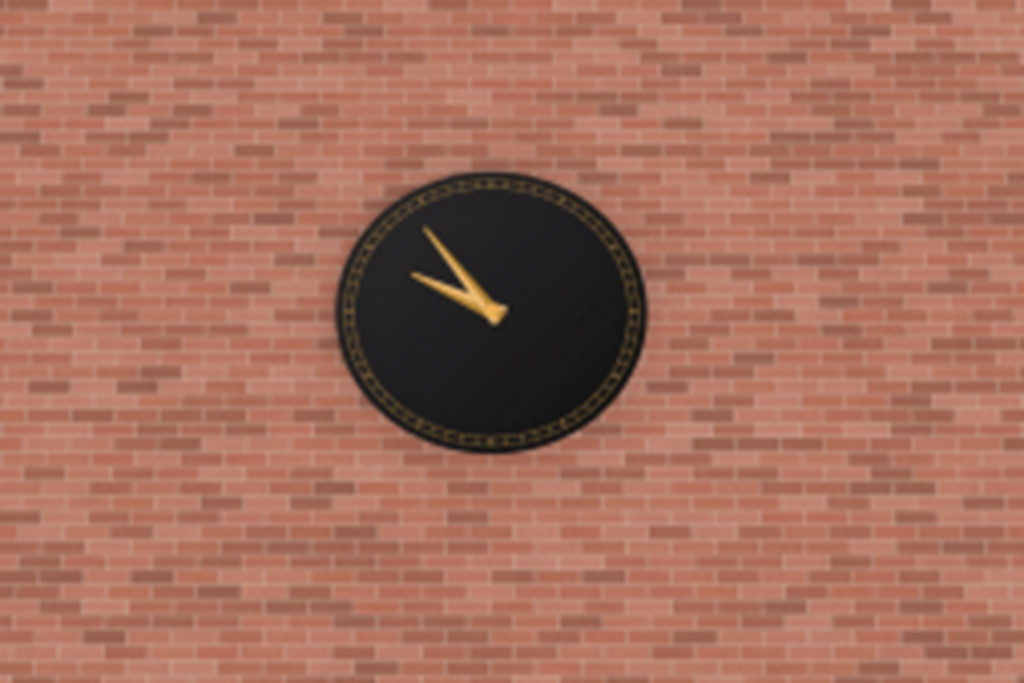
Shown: h=9 m=54
